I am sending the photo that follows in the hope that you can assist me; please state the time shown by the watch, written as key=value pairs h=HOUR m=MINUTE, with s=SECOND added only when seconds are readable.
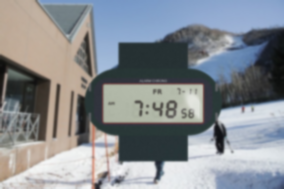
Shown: h=7 m=48
